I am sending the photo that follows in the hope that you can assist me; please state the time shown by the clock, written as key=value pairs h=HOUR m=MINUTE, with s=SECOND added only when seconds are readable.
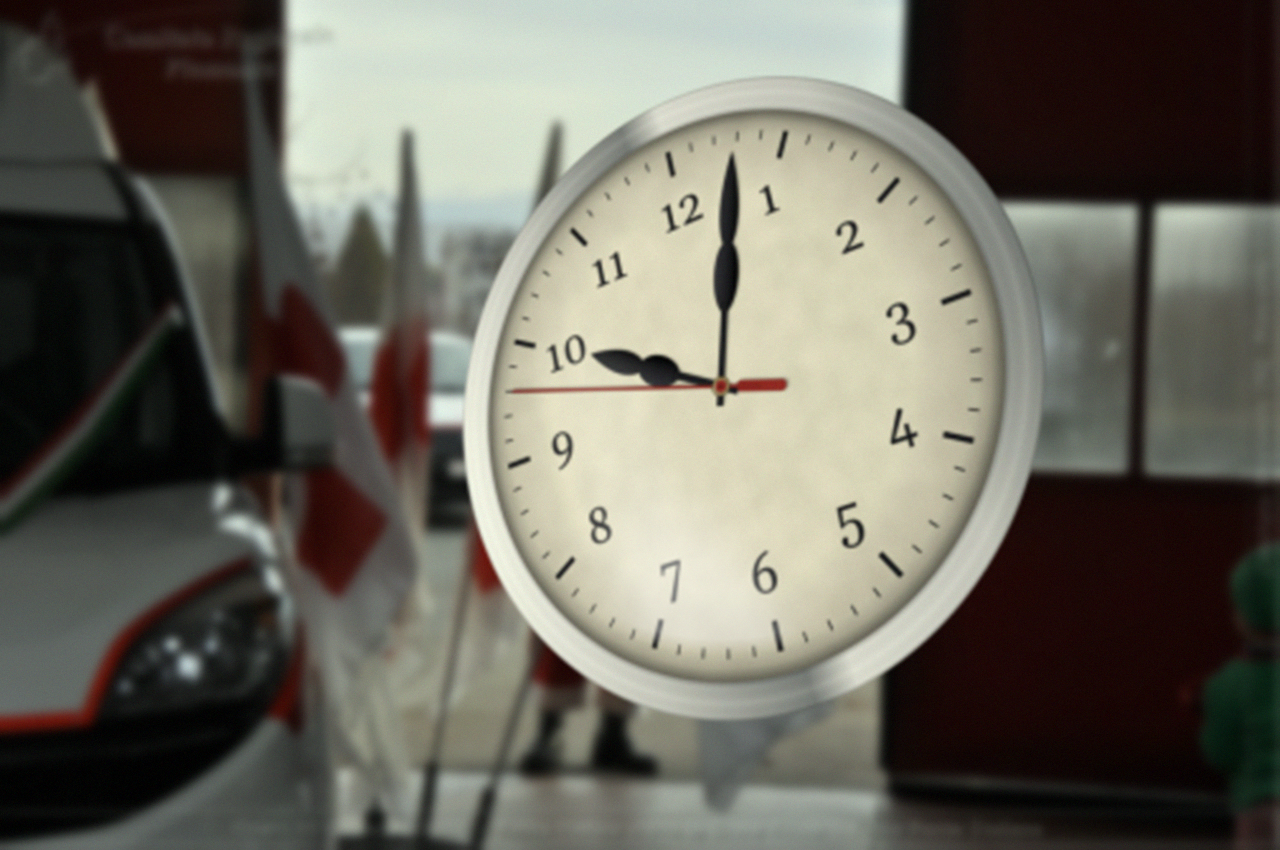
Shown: h=10 m=2 s=48
